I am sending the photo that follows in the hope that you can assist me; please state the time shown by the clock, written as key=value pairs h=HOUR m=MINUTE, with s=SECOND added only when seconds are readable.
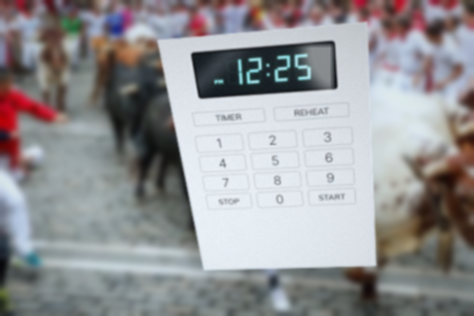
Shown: h=12 m=25
